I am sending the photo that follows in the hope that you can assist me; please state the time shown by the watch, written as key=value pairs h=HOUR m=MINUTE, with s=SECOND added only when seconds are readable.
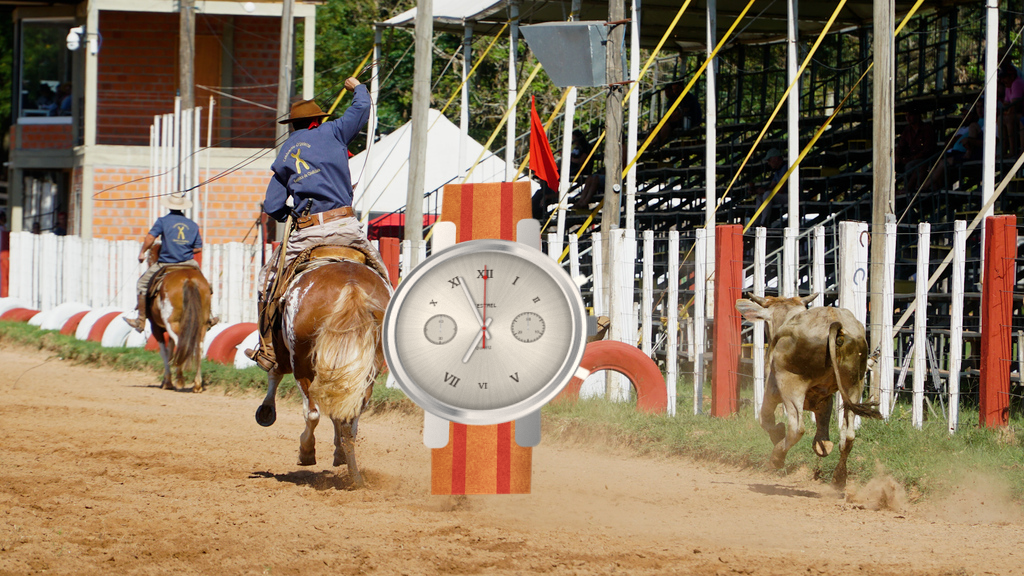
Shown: h=6 m=56
